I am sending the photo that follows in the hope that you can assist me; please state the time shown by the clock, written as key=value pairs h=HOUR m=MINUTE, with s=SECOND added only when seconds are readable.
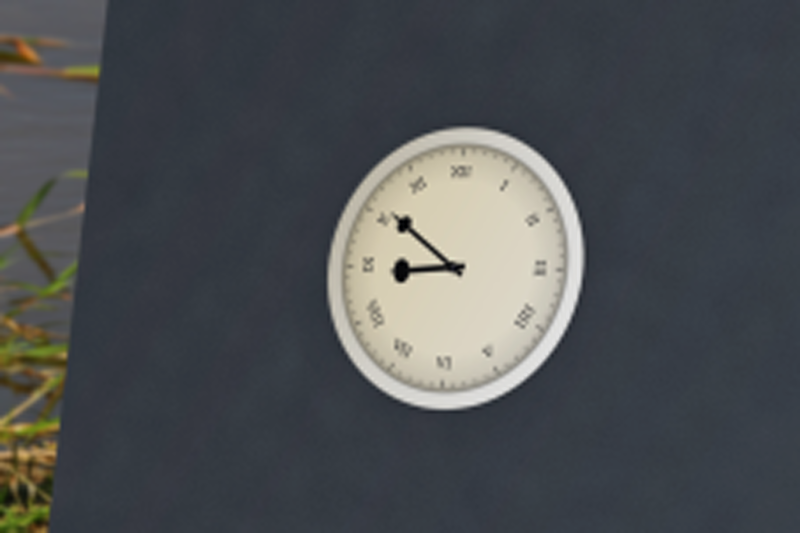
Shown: h=8 m=51
